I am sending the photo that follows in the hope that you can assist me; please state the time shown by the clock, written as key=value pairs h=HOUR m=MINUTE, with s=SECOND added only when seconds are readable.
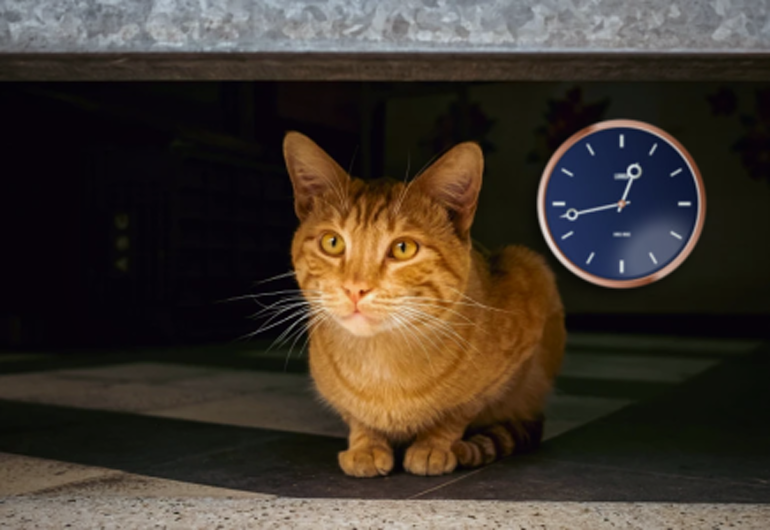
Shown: h=12 m=43
